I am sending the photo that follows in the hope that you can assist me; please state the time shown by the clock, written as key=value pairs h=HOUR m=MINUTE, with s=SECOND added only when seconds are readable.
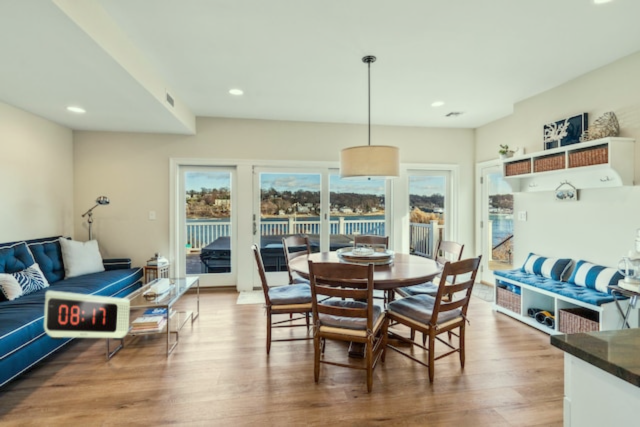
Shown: h=8 m=17
